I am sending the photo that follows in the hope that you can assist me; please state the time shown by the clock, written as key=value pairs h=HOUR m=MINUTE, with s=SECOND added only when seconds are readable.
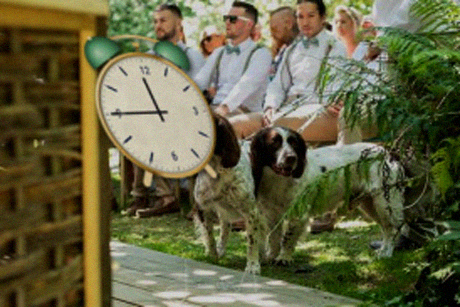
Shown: h=11 m=45
